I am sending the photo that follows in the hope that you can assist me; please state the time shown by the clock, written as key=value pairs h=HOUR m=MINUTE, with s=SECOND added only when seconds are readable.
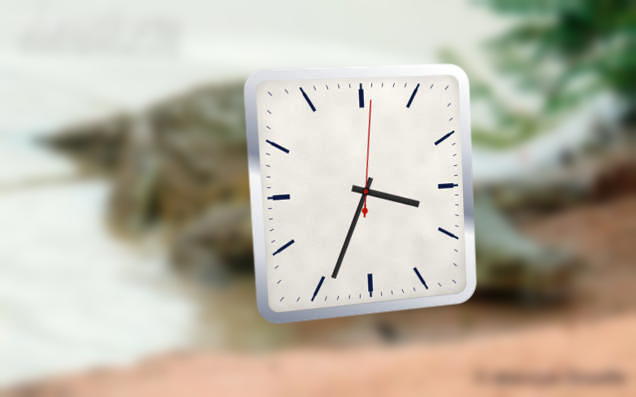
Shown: h=3 m=34 s=1
